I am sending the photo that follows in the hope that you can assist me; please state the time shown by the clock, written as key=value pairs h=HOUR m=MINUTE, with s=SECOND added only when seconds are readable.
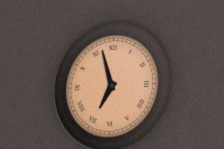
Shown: h=6 m=57
